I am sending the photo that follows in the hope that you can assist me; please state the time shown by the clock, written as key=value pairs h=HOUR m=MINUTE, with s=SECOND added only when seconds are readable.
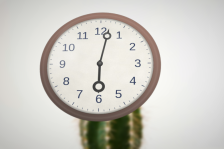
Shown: h=6 m=2
